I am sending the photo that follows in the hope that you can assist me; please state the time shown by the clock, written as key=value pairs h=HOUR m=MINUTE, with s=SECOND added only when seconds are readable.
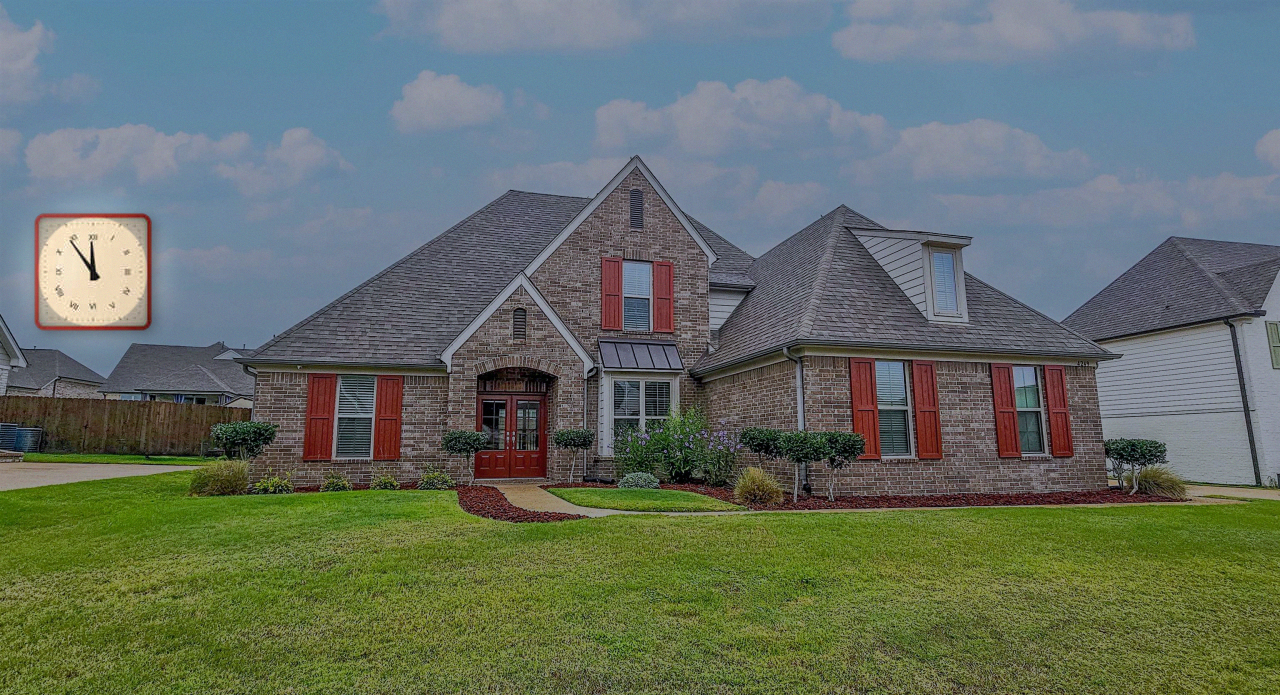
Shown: h=11 m=54
